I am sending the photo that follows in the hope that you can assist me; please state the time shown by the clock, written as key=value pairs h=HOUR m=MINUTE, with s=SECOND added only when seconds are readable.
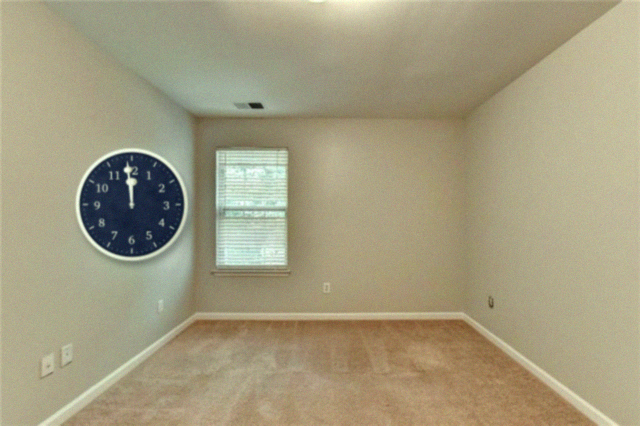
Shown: h=11 m=59
